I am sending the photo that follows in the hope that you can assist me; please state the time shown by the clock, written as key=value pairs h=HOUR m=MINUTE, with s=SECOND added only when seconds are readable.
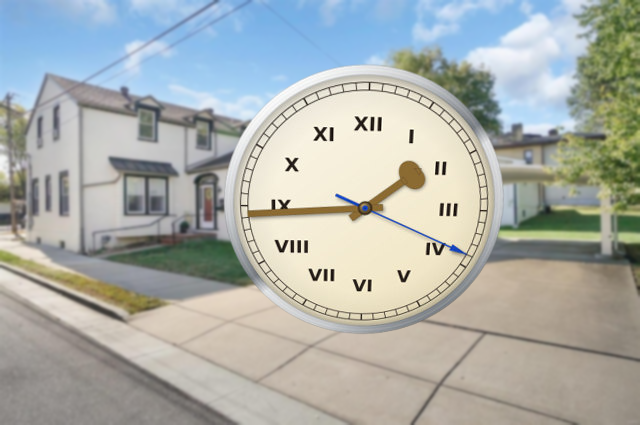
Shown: h=1 m=44 s=19
